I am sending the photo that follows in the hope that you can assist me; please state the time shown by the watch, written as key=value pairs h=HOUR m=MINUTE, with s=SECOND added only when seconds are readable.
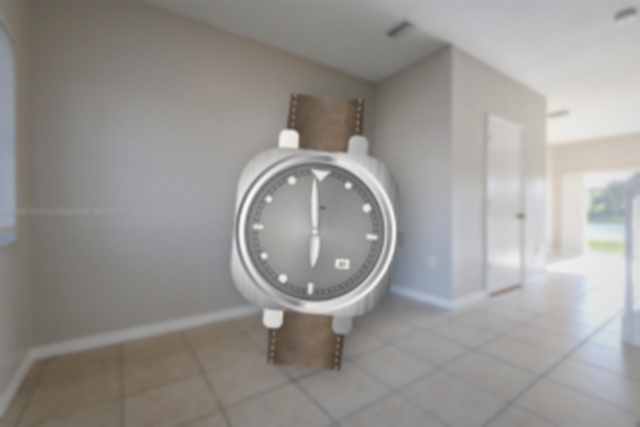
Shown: h=5 m=59
